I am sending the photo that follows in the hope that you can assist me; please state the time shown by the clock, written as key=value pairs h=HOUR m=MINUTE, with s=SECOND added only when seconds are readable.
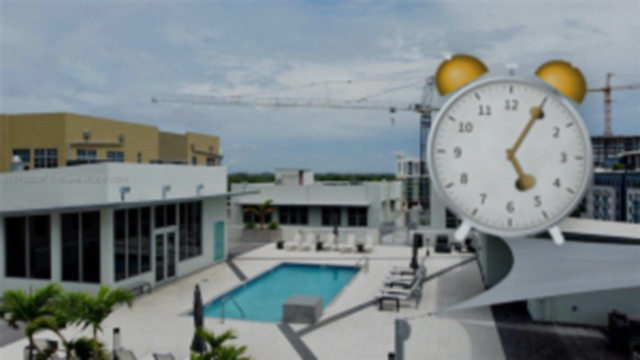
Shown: h=5 m=5
